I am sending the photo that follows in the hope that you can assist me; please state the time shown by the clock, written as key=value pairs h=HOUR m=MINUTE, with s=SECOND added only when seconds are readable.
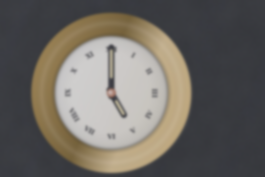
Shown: h=5 m=0
